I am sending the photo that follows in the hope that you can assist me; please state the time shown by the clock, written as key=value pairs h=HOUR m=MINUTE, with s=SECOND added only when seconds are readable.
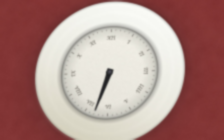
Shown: h=6 m=33
